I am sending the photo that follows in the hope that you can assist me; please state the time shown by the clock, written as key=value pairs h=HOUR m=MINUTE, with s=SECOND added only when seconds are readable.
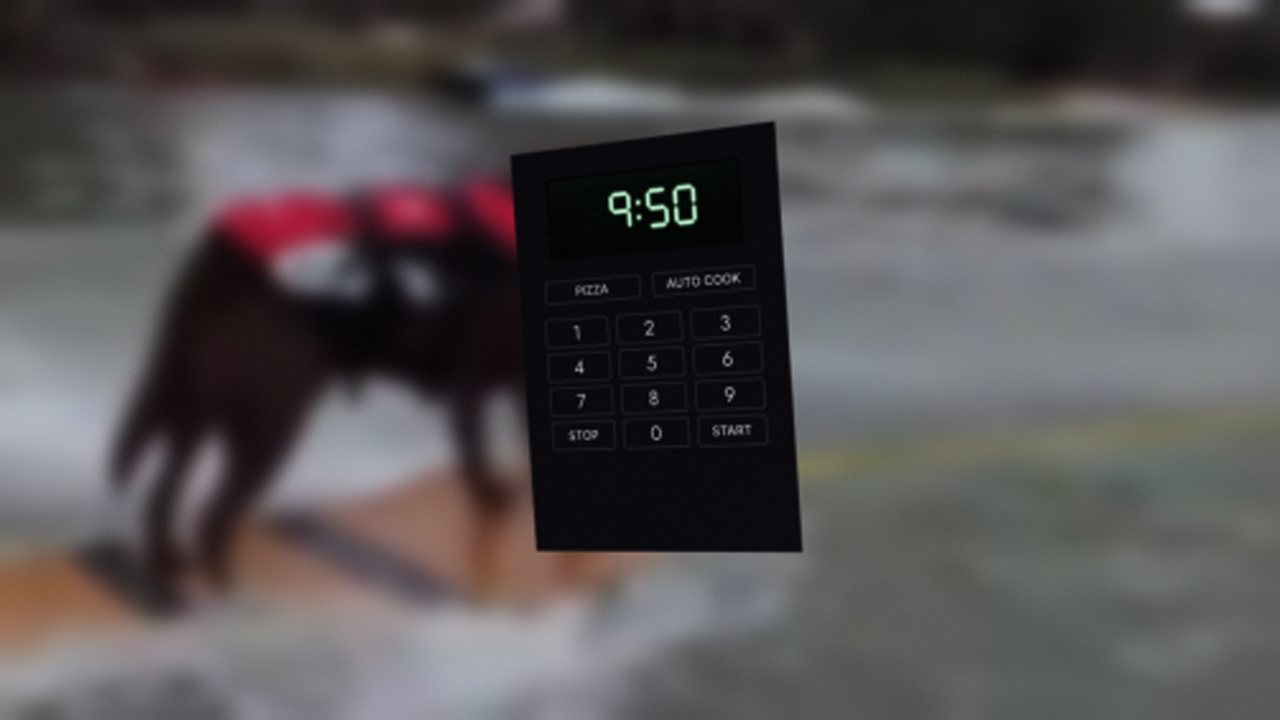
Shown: h=9 m=50
